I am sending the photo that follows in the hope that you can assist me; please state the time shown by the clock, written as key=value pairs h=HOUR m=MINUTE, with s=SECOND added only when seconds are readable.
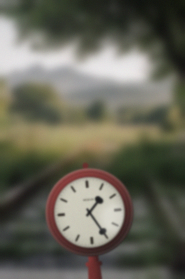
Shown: h=1 m=25
